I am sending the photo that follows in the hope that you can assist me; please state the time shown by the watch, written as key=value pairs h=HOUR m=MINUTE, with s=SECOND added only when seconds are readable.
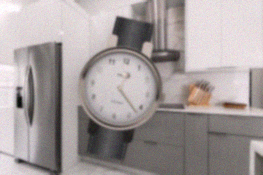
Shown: h=12 m=22
